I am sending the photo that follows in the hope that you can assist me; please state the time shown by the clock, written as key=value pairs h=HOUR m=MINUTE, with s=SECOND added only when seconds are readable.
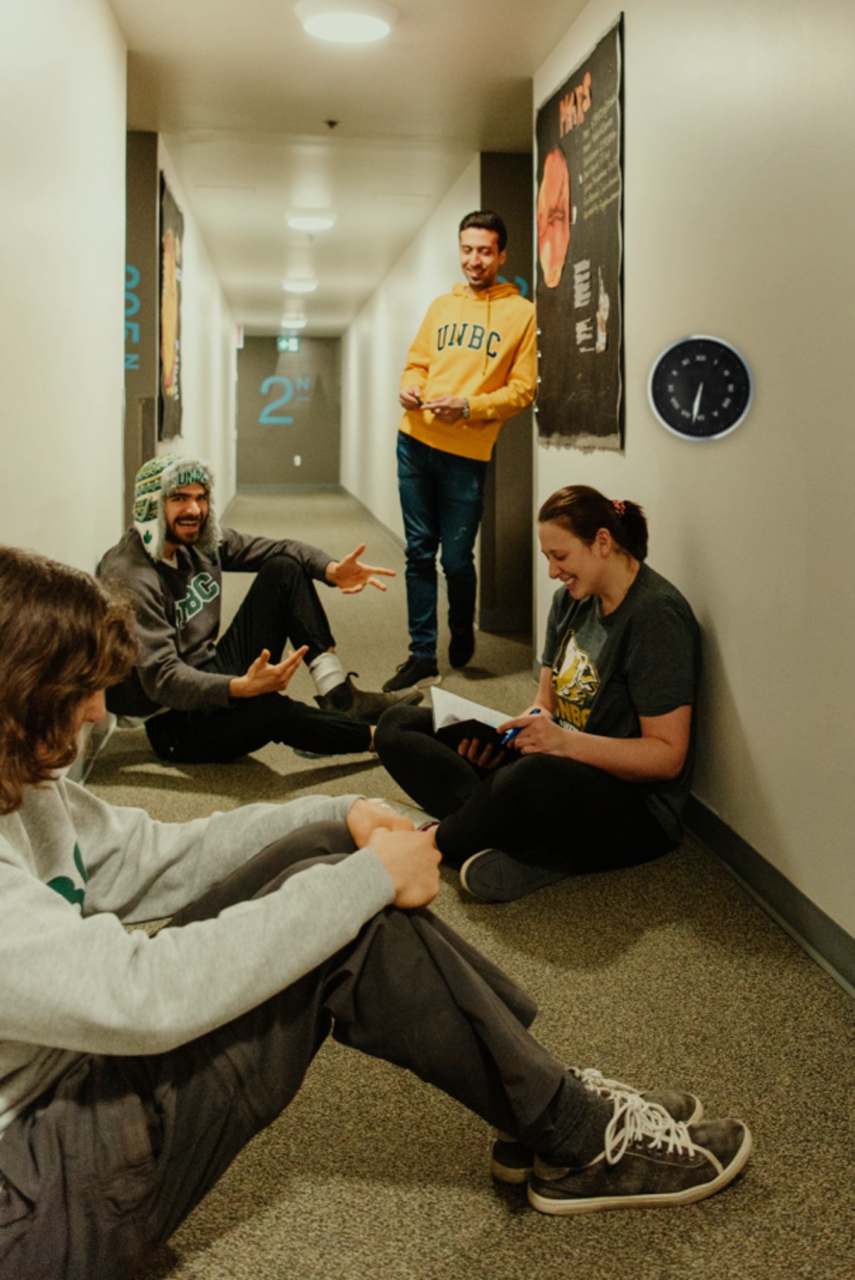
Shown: h=6 m=32
